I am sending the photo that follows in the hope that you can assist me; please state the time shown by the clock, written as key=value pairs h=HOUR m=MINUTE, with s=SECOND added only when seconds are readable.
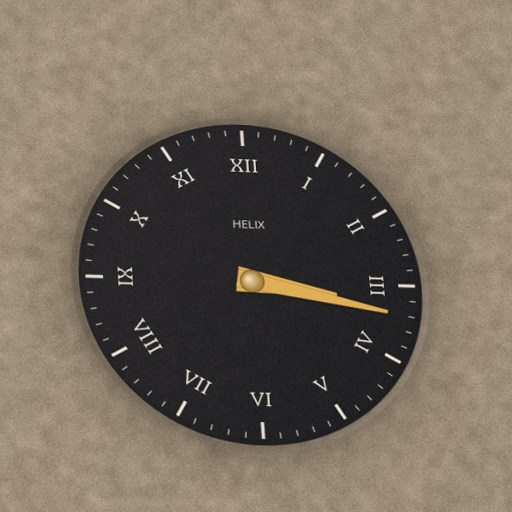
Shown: h=3 m=17
